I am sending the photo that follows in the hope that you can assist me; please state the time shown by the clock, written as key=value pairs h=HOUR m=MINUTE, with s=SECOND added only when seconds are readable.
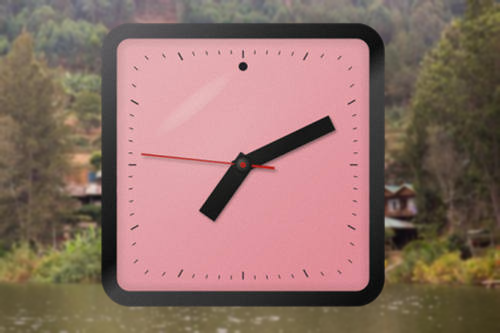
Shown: h=7 m=10 s=46
